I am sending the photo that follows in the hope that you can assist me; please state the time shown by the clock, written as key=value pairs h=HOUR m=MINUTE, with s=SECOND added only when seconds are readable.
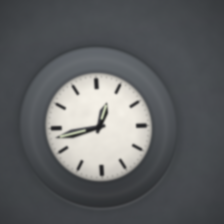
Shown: h=12 m=43
